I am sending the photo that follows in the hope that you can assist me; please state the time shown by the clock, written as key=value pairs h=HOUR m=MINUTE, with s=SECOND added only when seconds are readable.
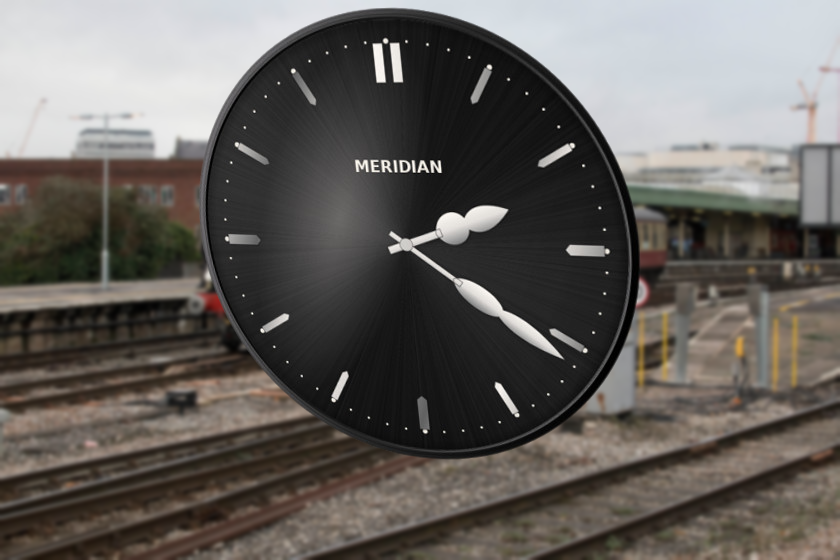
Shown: h=2 m=21
